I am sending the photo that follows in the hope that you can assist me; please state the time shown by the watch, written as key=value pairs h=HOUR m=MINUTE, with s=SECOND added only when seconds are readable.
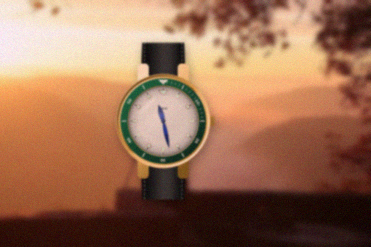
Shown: h=11 m=28
